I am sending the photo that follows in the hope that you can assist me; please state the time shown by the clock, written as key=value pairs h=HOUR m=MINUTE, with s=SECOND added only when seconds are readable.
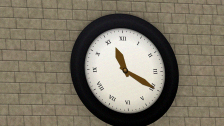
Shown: h=11 m=20
